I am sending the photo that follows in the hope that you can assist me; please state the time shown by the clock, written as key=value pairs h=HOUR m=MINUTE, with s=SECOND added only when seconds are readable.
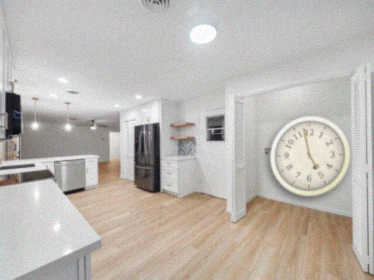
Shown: h=4 m=58
